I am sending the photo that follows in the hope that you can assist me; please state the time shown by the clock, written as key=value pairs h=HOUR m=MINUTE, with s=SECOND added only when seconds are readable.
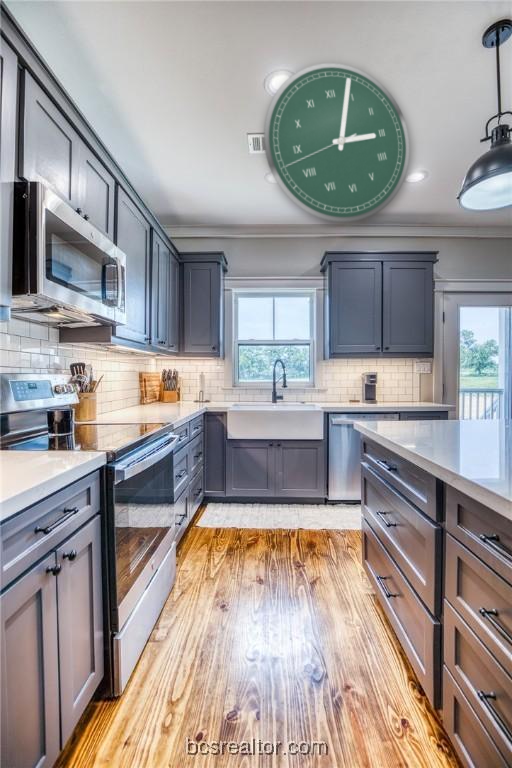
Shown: h=3 m=3 s=43
